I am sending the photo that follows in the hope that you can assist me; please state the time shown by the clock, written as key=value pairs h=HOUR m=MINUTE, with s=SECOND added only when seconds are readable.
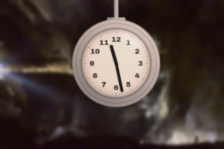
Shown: h=11 m=28
